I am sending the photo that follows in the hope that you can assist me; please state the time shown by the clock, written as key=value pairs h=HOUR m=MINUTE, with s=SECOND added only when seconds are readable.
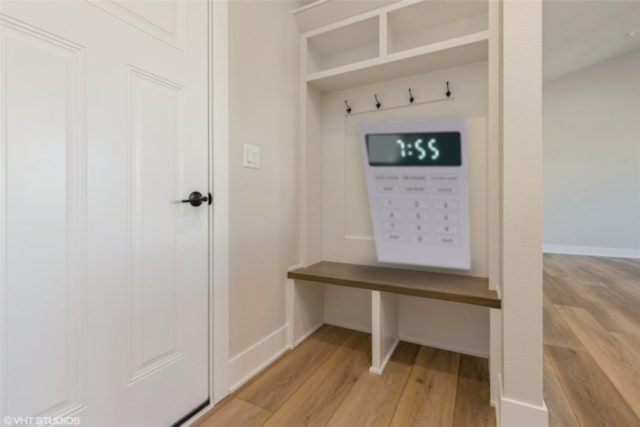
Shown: h=7 m=55
